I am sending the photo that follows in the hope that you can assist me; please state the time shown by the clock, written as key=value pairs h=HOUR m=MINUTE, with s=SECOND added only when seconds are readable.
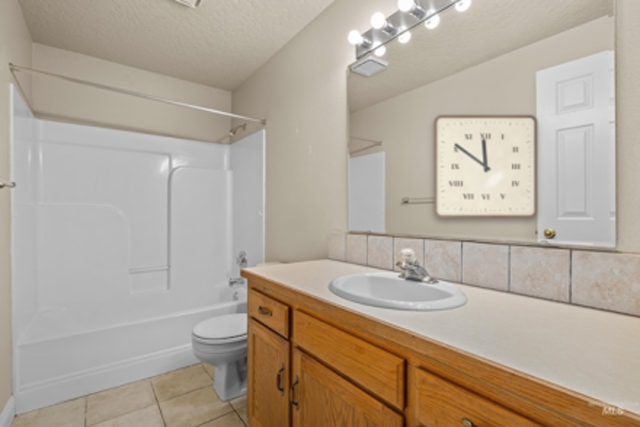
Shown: h=11 m=51
